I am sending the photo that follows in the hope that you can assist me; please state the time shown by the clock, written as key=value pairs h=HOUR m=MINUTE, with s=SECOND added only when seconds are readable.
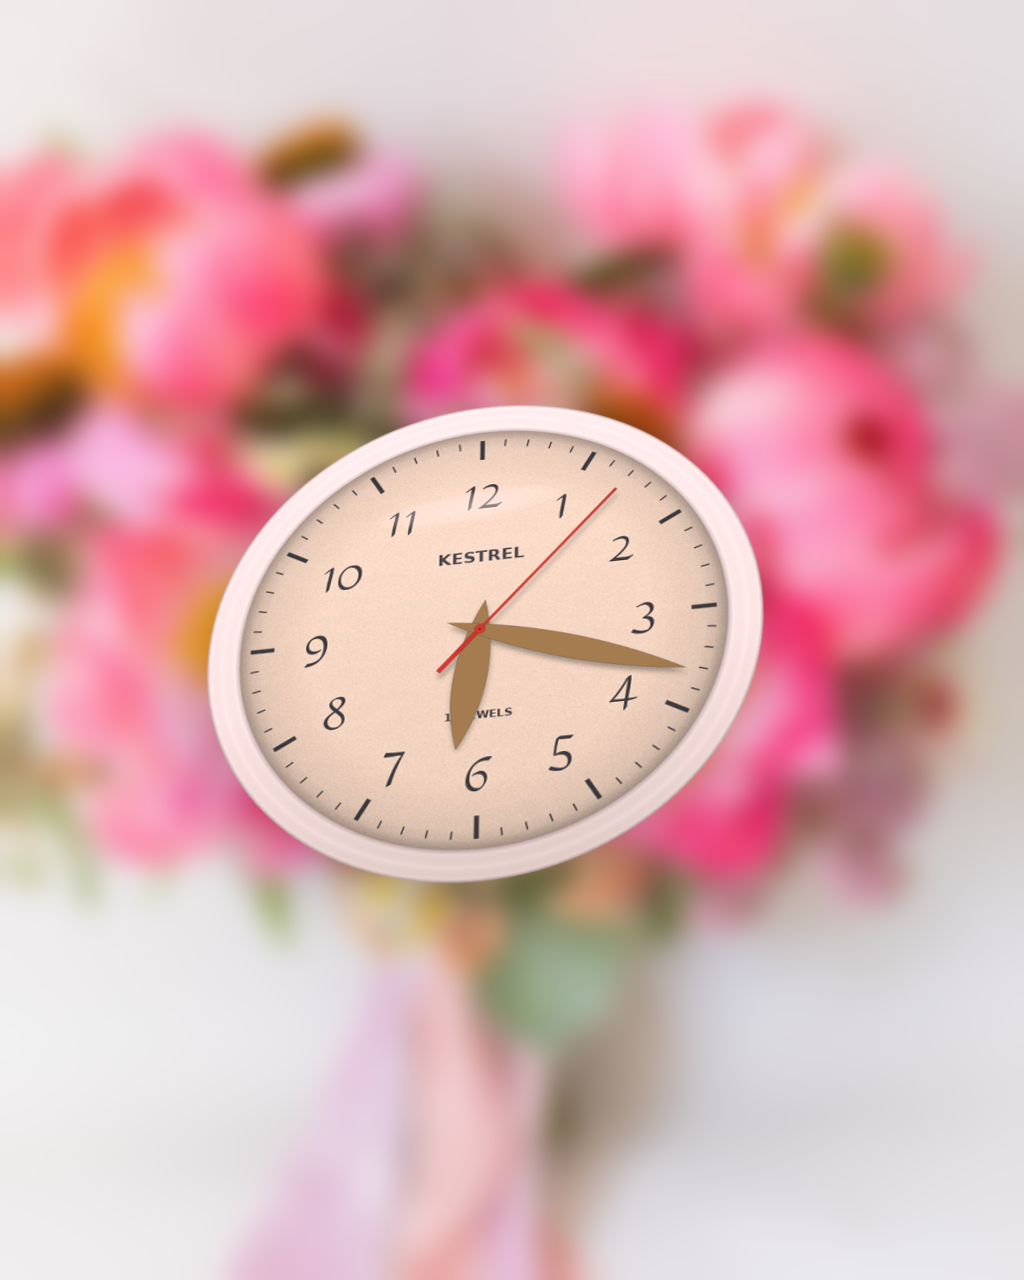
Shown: h=6 m=18 s=7
